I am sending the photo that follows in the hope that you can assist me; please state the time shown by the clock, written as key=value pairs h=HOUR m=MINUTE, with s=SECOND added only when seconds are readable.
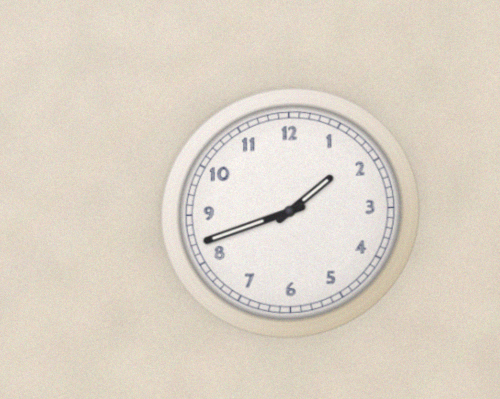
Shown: h=1 m=42
